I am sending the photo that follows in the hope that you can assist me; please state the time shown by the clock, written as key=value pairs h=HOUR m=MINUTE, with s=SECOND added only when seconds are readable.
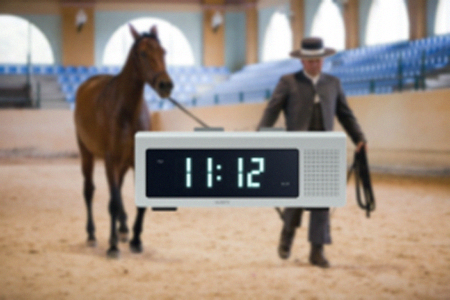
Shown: h=11 m=12
